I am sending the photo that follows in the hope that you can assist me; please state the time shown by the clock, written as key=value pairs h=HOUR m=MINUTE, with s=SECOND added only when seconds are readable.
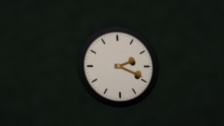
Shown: h=2 m=19
